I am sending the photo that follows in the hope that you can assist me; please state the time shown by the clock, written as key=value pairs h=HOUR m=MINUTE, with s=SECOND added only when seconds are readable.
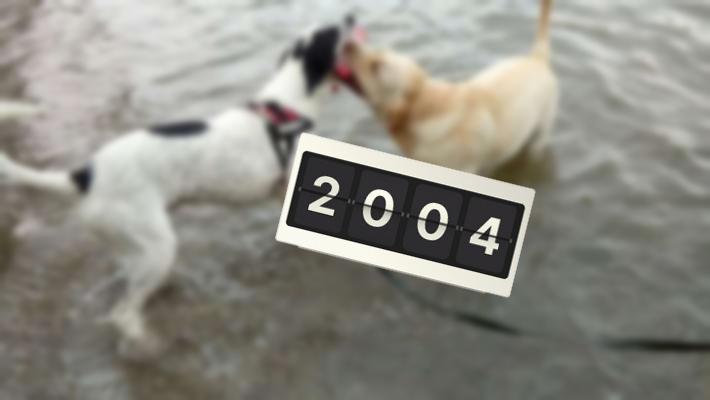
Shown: h=20 m=4
